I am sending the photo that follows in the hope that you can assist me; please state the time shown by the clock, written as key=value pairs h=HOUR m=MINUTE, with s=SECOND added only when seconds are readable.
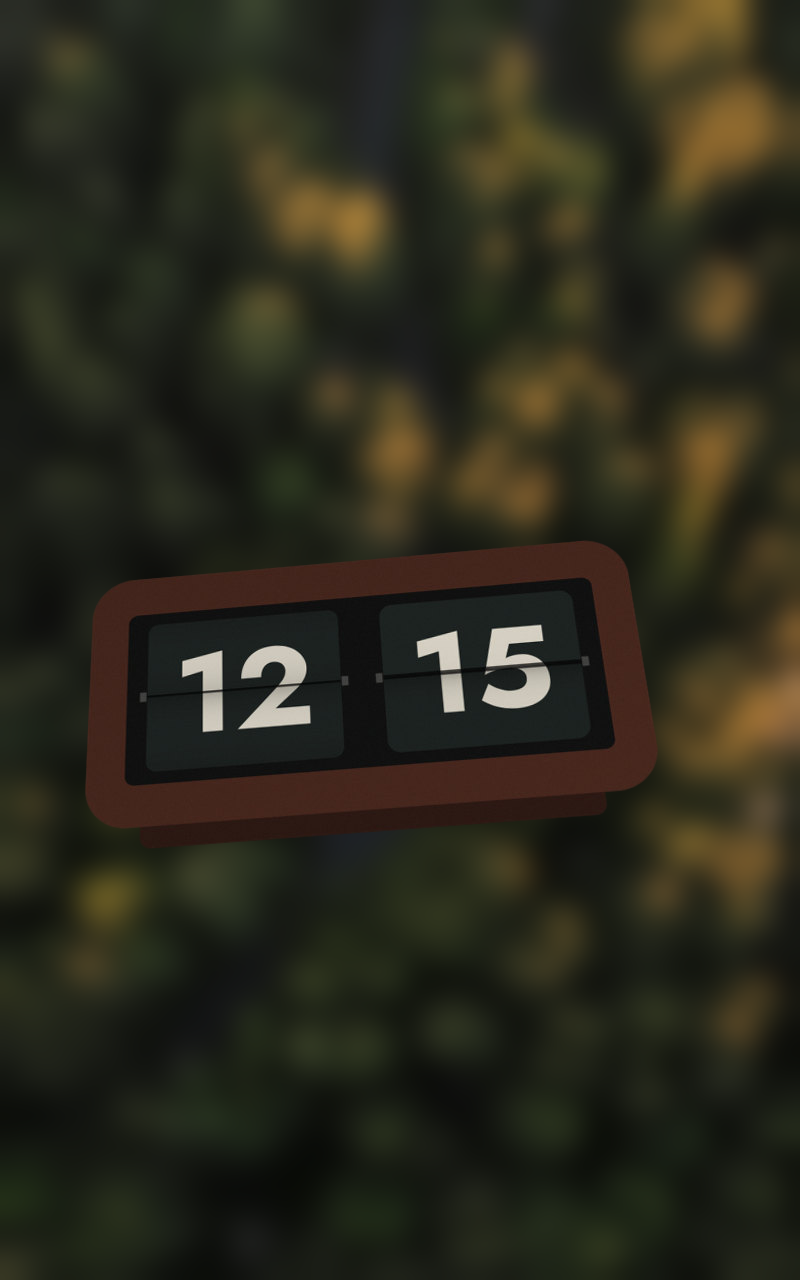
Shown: h=12 m=15
